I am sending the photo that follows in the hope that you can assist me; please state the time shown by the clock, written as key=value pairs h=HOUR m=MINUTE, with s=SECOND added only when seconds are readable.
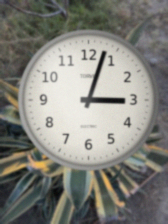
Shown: h=3 m=3
